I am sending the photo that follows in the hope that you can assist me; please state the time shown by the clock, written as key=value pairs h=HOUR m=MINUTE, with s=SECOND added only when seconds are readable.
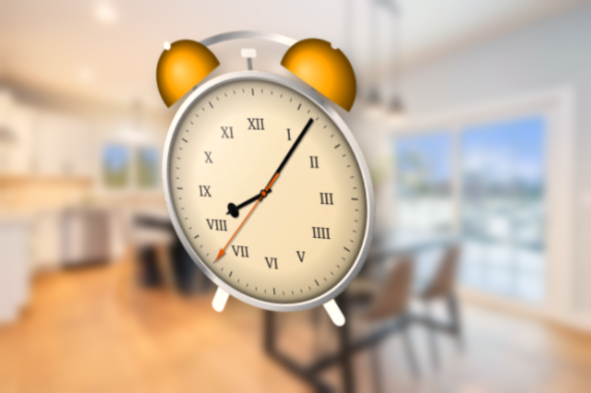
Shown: h=8 m=6 s=37
